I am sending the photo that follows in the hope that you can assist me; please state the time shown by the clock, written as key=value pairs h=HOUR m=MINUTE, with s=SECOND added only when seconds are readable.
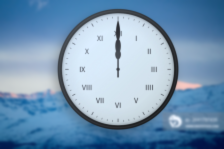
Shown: h=12 m=0
